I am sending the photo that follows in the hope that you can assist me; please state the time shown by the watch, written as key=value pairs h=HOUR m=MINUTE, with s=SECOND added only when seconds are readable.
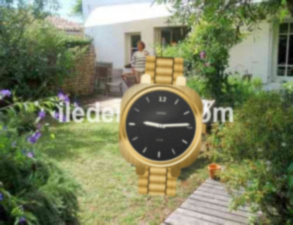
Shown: h=9 m=14
